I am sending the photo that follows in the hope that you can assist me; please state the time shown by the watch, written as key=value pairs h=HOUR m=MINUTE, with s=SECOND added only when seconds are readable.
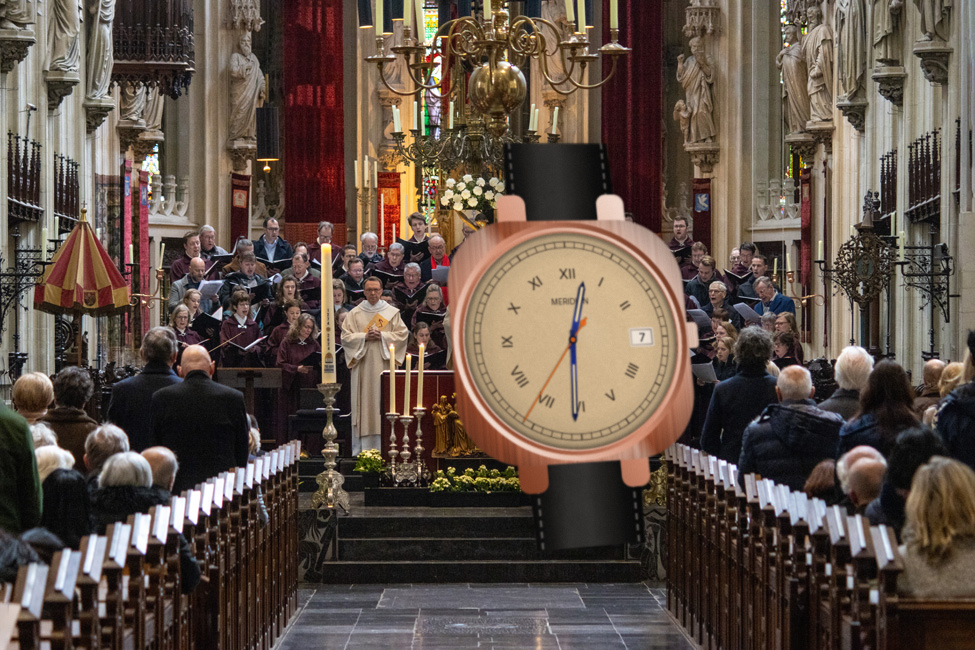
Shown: h=12 m=30 s=36
